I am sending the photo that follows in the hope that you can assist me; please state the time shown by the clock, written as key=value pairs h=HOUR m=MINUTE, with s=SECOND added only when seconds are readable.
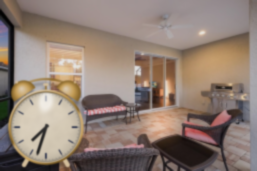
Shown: h=7 m=33
